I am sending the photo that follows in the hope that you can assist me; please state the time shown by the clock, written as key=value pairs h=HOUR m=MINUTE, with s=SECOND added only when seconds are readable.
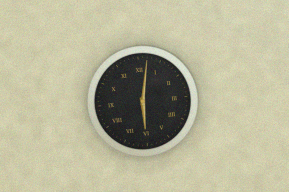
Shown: h=6 m=2
